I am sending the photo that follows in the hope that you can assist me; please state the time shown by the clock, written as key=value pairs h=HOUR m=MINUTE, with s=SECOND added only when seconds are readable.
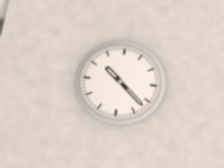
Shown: h=10 m=22
